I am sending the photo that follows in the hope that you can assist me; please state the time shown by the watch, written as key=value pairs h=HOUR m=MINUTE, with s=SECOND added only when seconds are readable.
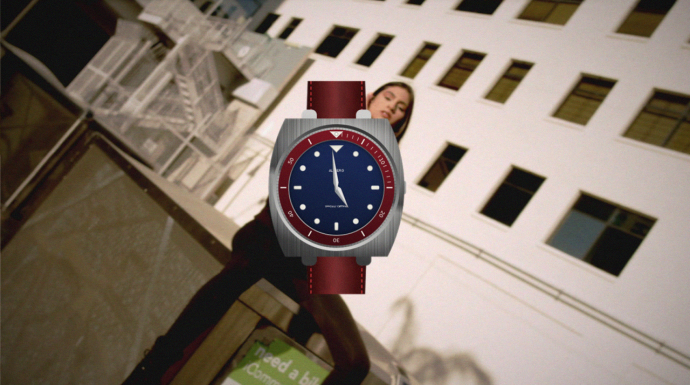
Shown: h=4 m=59
